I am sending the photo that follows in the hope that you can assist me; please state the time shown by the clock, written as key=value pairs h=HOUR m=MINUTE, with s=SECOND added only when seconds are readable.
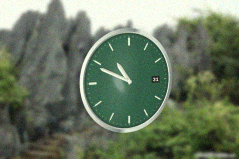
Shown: h=10 m=49
